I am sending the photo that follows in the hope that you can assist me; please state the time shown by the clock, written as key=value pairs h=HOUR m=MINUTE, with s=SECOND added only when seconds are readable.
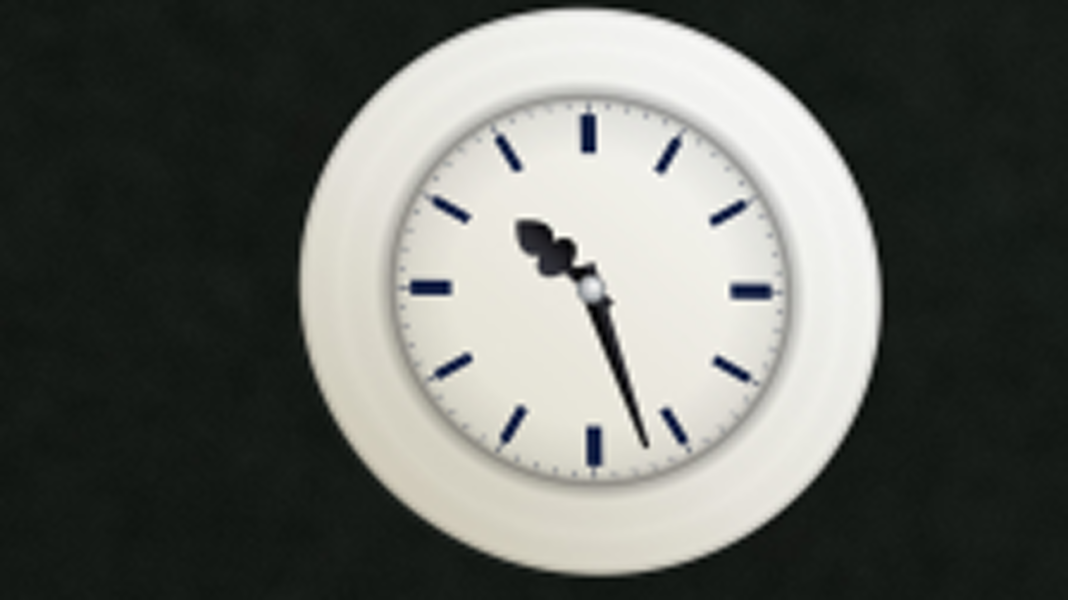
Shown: h=10 m=27
